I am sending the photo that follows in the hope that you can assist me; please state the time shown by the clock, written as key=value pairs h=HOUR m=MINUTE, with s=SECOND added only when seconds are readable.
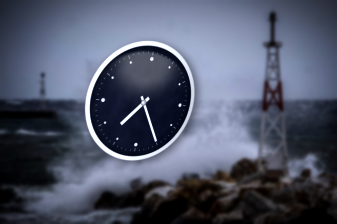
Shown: h=7 m=25
